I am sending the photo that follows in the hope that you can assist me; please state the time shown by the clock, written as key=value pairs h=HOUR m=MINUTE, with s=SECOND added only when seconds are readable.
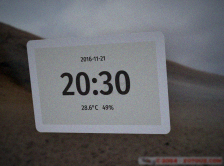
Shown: h=20 m=30
